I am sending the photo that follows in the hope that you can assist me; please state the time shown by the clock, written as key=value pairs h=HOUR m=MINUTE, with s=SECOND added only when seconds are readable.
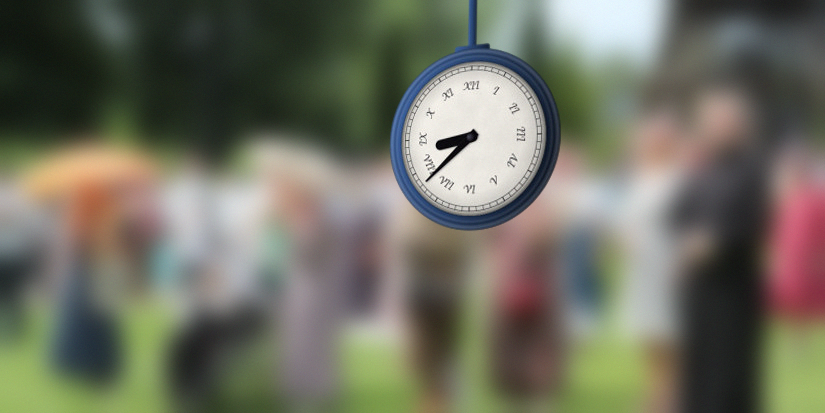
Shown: h=8 m=38
